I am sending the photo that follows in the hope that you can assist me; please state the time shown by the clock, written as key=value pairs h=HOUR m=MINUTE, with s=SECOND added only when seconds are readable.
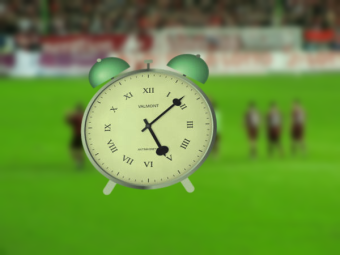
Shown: h=5 m=8
